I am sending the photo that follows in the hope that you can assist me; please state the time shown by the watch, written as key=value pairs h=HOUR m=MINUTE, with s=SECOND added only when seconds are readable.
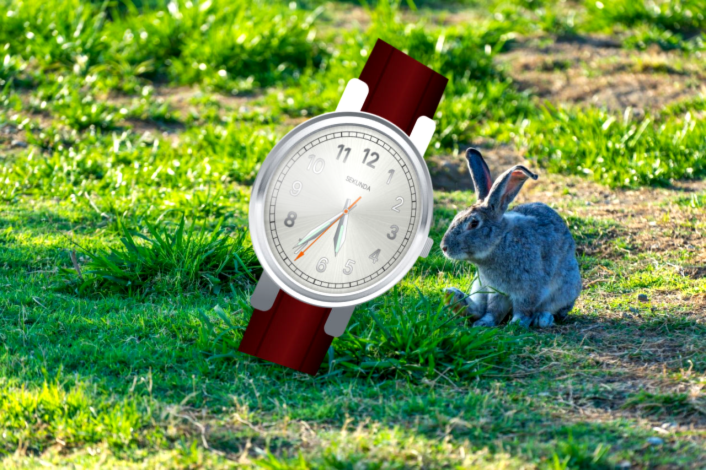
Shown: h=5 m=35 s=34
